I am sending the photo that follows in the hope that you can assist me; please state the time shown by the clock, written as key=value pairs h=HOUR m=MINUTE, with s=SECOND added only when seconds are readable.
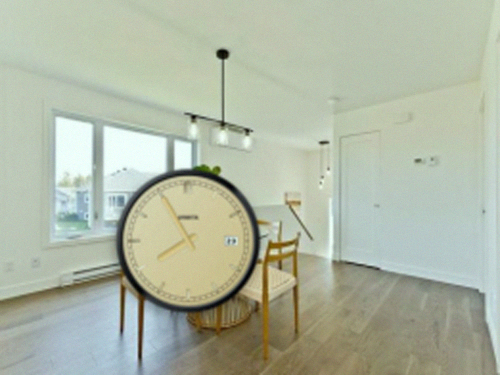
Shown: h=7 m=55
